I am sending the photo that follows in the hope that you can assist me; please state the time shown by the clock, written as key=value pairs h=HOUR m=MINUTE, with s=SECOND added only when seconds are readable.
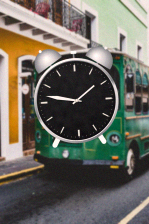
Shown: h=1 m=47
